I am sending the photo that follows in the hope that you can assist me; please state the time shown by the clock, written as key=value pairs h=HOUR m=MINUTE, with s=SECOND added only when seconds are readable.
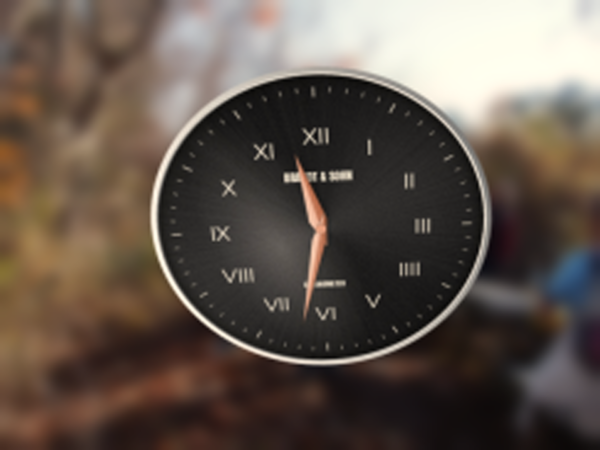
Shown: h=11 m=32
